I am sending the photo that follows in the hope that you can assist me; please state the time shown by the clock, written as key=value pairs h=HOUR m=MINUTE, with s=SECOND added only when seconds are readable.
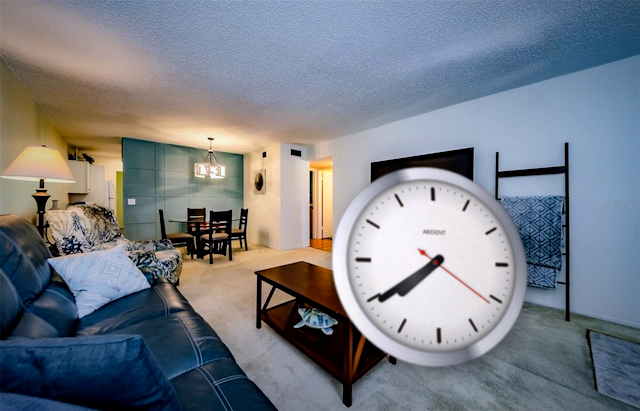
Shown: h=7 m=39 s=21
